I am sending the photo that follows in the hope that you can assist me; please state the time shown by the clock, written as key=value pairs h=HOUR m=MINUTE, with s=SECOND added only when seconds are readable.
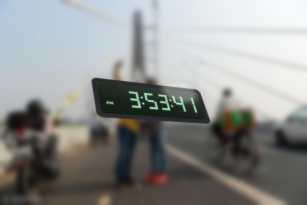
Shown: h=3 m=53 s=41
